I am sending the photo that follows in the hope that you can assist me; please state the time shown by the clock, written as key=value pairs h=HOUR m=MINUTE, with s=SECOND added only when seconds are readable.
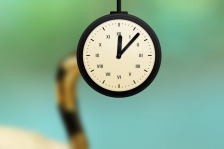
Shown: h=12 m=7
